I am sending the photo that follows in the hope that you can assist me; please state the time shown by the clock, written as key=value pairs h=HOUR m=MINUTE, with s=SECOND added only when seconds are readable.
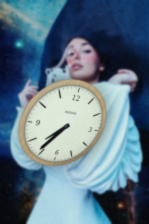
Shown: h=7 m=36
